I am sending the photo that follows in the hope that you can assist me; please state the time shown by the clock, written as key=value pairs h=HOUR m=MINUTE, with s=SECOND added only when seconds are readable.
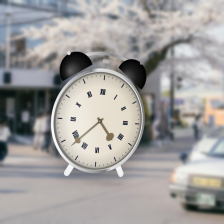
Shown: h=4 m=38
